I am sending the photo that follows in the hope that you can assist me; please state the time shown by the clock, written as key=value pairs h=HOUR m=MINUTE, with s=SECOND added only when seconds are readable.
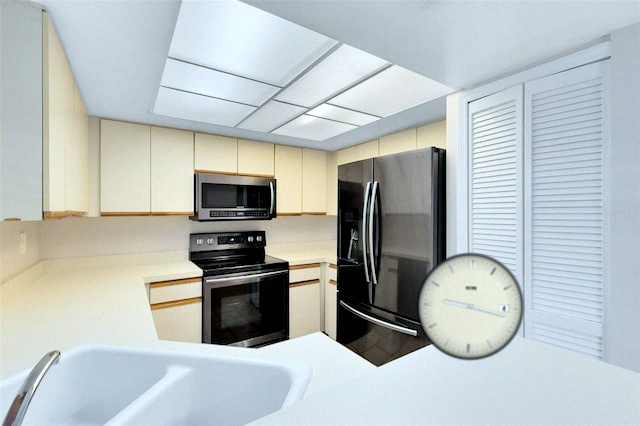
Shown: h=9 m=17
